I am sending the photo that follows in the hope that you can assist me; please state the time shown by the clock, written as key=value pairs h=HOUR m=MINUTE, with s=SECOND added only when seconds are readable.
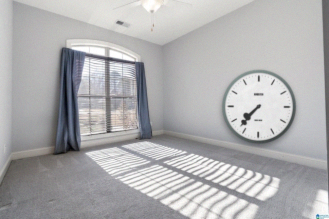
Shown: h=7 m=37
